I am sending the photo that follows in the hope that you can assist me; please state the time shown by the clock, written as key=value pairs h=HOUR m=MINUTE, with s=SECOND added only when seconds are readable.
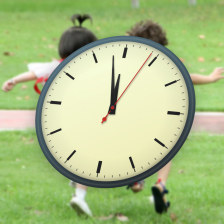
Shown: h=11 m=58 s=4
